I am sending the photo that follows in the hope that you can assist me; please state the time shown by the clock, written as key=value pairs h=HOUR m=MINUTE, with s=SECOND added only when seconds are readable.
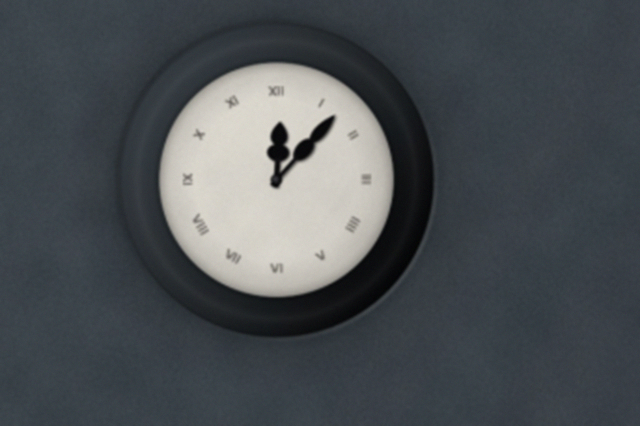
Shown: h=12 m=7
